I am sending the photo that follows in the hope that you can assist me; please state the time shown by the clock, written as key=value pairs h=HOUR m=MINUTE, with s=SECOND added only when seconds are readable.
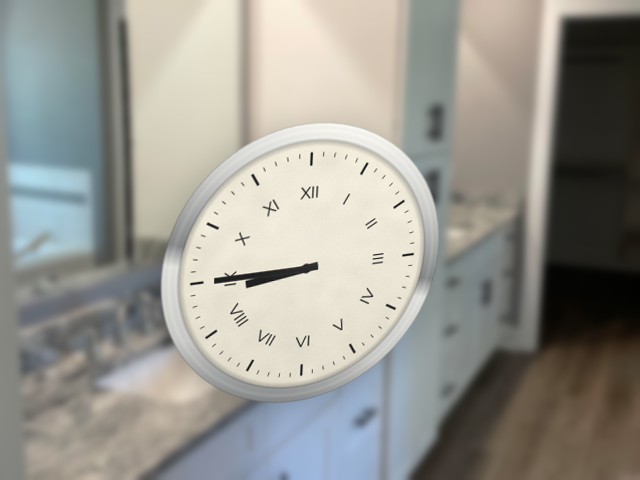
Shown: h=8 m=45
